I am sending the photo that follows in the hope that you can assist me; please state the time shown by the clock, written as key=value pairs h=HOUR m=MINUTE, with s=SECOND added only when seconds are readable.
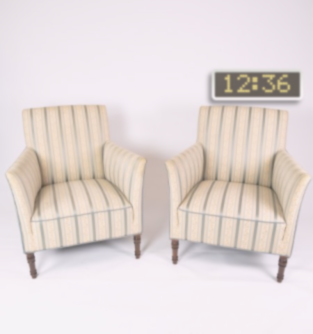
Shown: h=12 m=36
